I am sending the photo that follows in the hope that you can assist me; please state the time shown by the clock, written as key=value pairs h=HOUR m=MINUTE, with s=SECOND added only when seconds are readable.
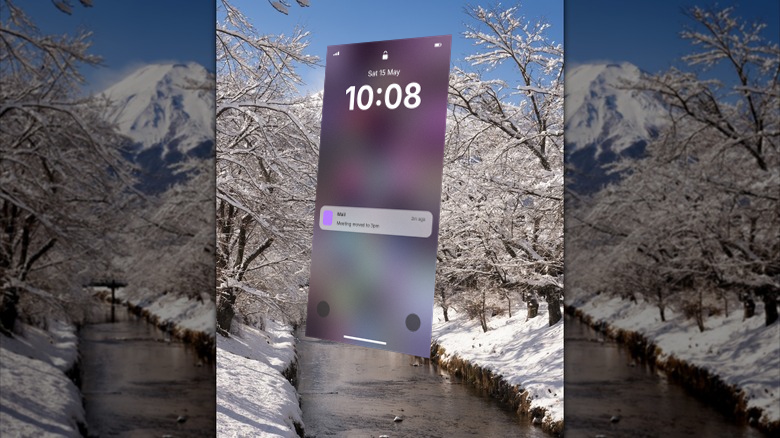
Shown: h=10 m=8
